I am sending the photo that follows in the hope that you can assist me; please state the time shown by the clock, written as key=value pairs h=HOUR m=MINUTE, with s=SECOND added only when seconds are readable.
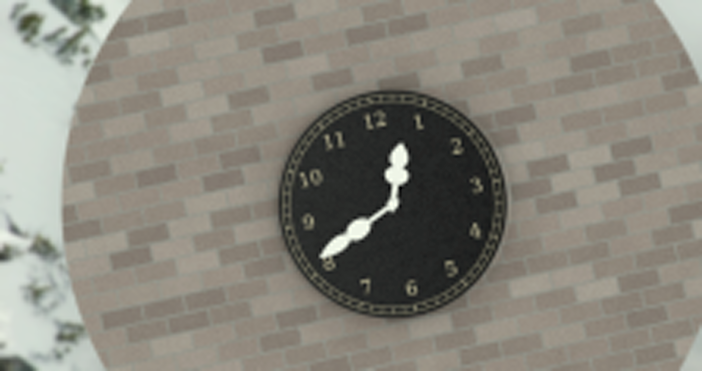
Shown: h=12 m=41
